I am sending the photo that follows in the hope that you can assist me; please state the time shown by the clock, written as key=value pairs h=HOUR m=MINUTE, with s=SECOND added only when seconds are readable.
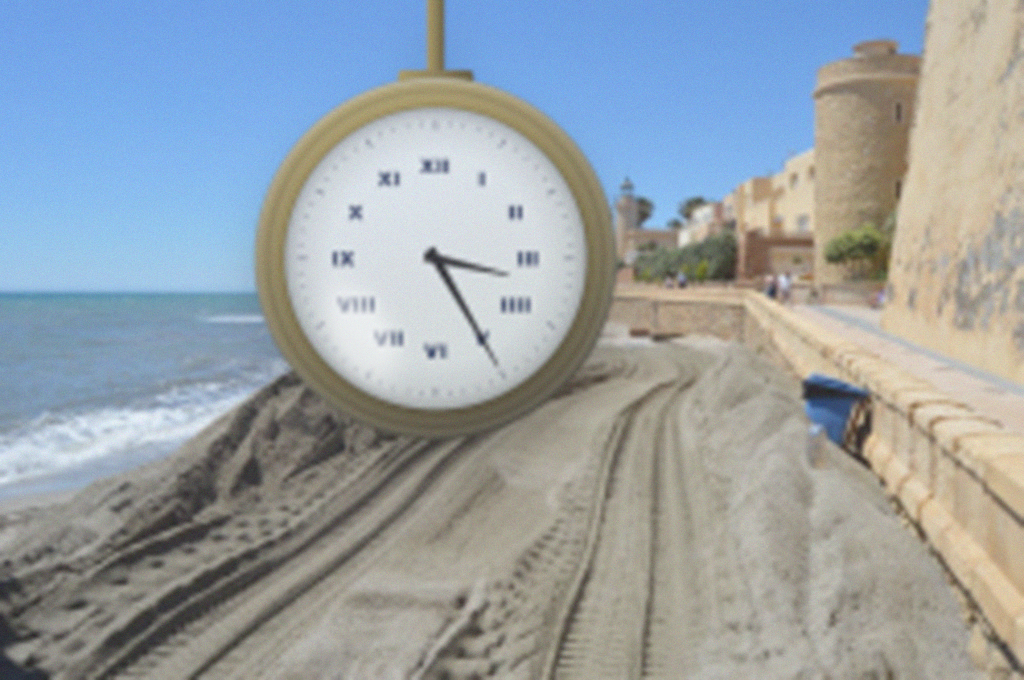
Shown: h=3 m=25
